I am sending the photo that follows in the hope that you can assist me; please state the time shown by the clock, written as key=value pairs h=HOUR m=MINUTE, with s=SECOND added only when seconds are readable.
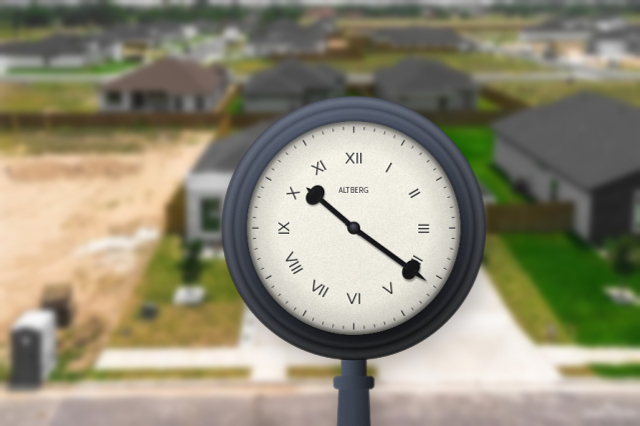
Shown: h=10 m=21
